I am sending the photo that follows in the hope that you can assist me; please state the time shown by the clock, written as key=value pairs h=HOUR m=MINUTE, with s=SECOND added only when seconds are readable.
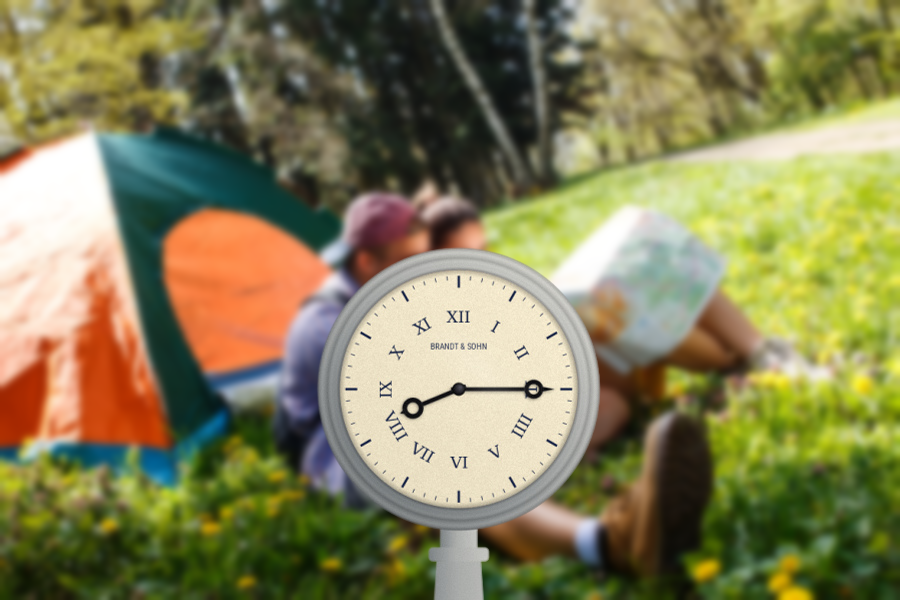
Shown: h=8 m=15
